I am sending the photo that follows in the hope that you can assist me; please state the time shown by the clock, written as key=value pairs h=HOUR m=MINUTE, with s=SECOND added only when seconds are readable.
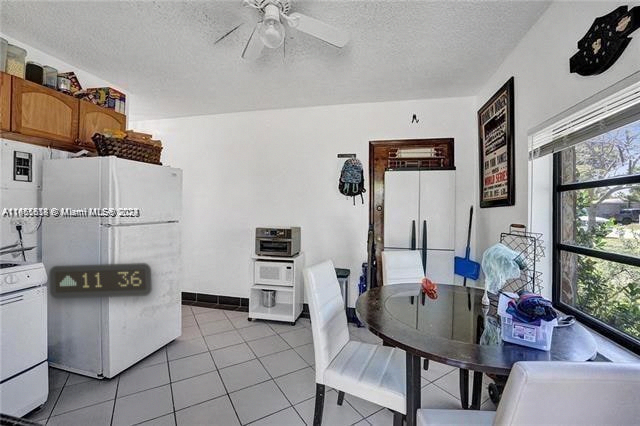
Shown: h=11 m=36
